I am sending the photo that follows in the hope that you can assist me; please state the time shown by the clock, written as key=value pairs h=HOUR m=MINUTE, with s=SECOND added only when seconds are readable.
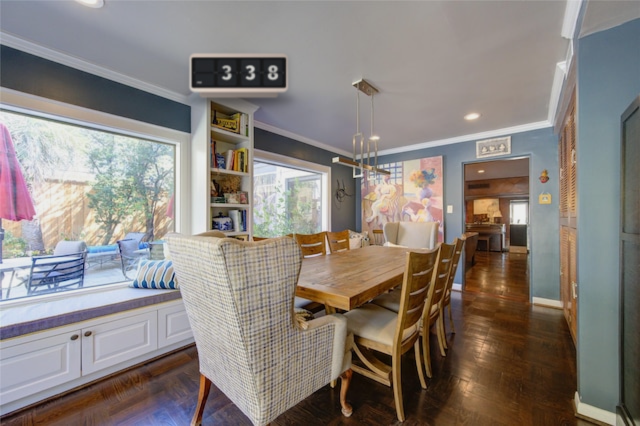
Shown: h=3 m=38
